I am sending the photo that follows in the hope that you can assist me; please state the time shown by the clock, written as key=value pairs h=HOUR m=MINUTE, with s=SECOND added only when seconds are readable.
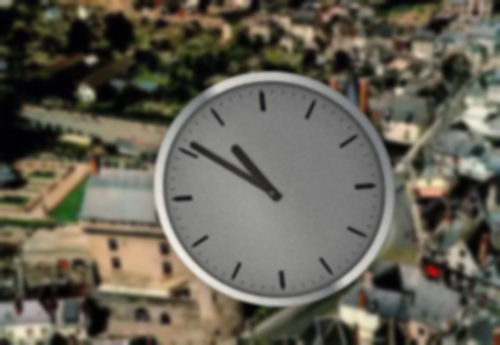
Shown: h=10 m=51
